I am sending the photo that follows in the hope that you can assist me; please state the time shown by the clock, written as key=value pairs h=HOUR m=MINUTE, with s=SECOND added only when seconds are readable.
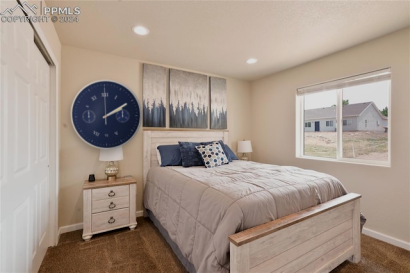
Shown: h=2 m=10
